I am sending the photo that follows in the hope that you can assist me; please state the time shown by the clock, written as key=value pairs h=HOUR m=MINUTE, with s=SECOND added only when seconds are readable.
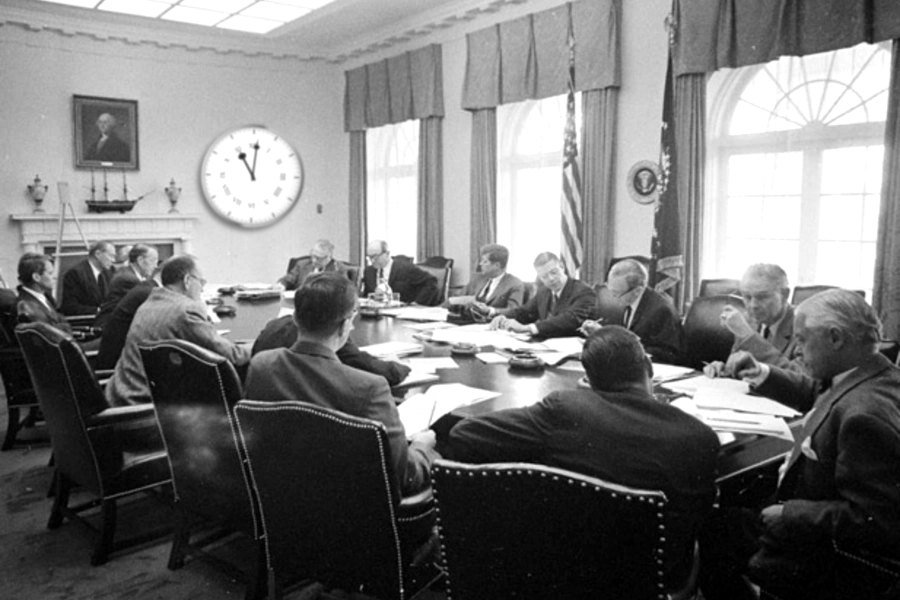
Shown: h=11 m=1
